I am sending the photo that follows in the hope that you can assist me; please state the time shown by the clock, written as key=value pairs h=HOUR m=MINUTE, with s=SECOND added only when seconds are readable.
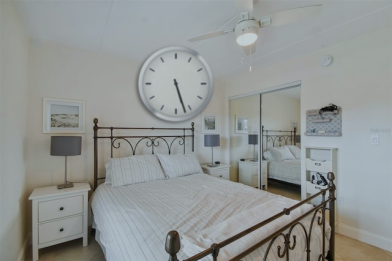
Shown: h=5 m=27
